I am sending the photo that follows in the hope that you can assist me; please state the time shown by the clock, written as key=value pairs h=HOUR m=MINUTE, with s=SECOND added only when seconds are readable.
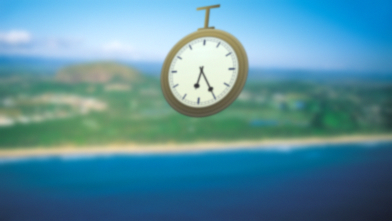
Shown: h=6 m=25
